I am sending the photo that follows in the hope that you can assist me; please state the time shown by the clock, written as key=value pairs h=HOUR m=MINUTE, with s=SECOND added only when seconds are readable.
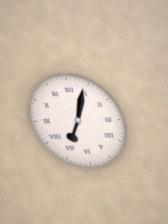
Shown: h=7 m=4
